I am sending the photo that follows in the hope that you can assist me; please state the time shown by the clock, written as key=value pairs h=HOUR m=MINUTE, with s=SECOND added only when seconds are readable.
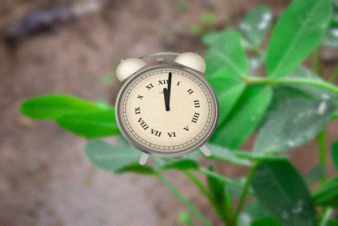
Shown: h=12 m=2
